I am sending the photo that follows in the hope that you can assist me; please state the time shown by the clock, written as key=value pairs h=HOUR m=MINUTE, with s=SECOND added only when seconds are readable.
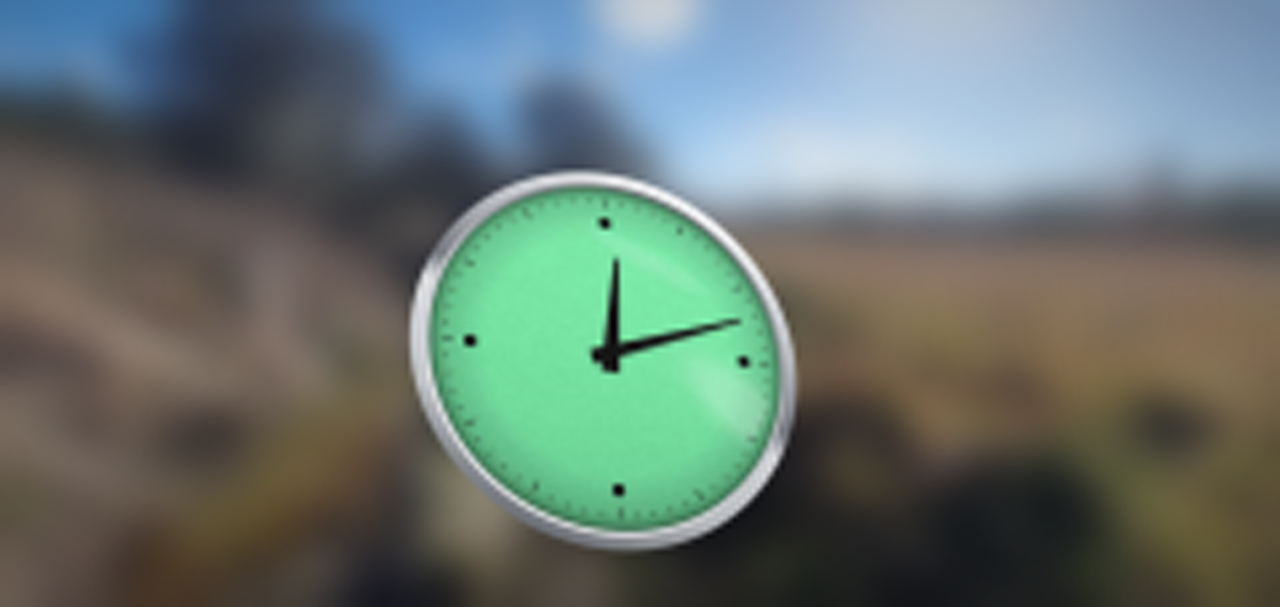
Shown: h=12 m=12
